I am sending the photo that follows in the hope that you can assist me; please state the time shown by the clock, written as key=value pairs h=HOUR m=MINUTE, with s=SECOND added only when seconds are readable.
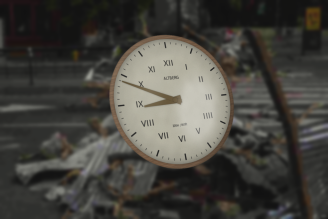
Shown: h=8 m=49
